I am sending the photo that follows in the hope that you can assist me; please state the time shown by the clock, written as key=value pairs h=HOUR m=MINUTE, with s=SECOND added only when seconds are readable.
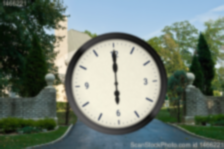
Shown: h=6 m=0
